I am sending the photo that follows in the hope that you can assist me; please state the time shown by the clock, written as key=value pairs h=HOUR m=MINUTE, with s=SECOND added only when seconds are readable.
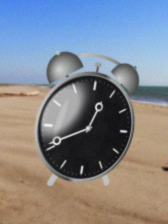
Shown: h=12 m=41
